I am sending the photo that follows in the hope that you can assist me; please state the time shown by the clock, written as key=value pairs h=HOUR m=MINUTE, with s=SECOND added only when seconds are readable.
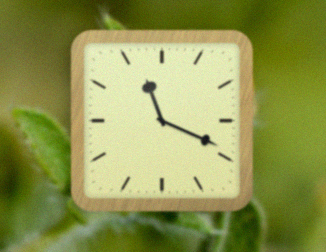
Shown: h=11 m=19
